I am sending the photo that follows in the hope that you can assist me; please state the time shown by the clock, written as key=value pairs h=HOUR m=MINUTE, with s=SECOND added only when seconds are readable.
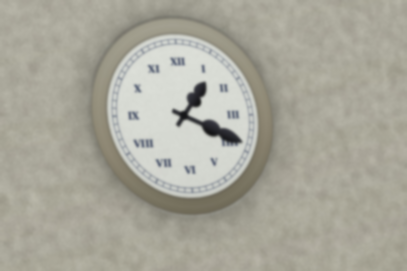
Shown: h=1 m=19
